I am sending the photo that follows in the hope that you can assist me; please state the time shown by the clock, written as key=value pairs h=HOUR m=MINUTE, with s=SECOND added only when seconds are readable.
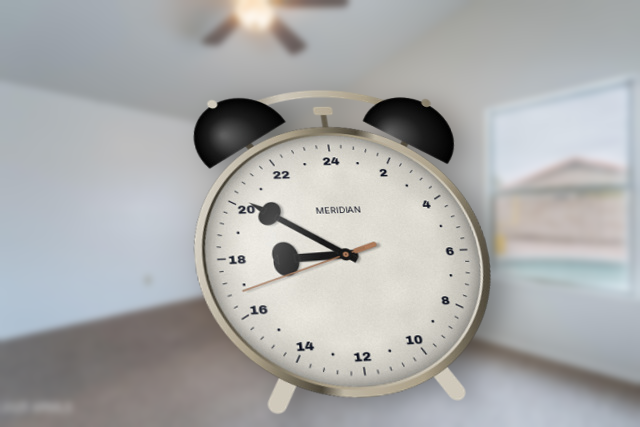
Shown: h=17 m=50 s=42
